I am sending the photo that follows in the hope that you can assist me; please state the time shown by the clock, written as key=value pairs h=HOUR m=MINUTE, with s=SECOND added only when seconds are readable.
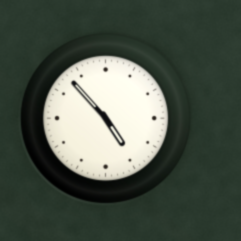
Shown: h=4 m=53
